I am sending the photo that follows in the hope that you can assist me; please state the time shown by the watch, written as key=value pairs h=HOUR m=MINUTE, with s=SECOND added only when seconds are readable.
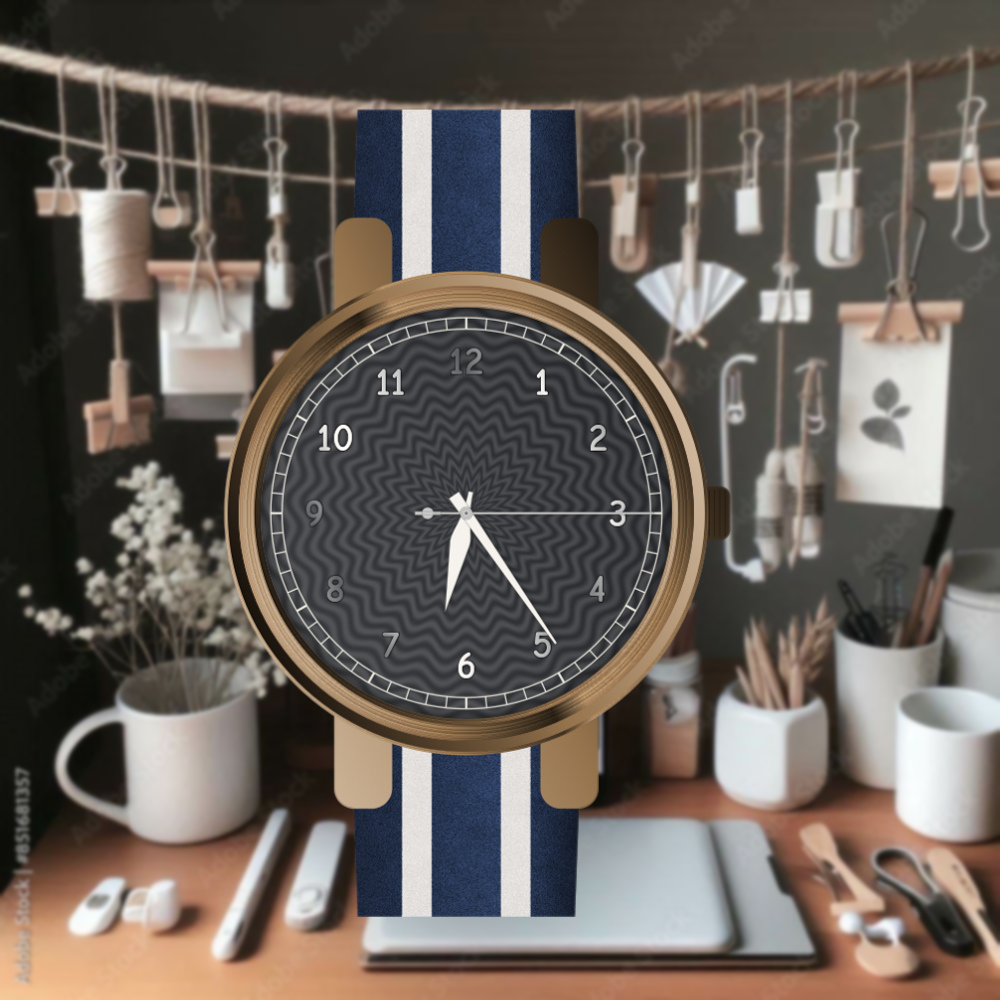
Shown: h=6 m=24 s=15
